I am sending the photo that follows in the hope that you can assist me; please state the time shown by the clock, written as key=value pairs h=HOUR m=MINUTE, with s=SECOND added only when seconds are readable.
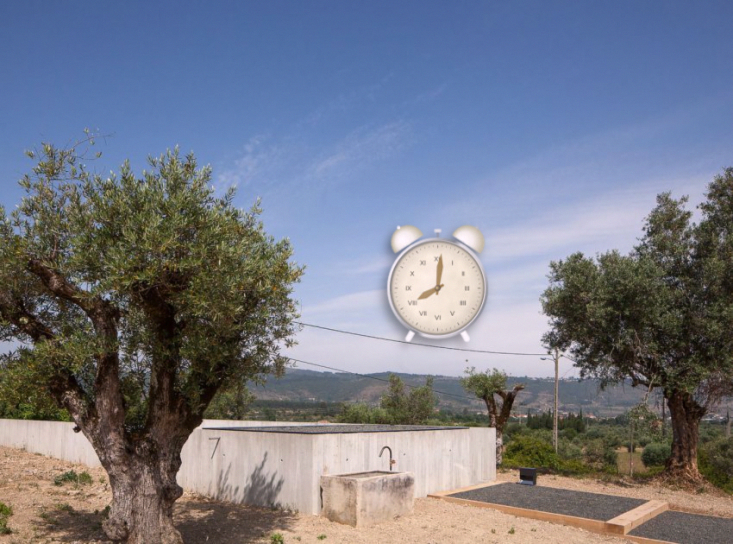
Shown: h=8 m=1
